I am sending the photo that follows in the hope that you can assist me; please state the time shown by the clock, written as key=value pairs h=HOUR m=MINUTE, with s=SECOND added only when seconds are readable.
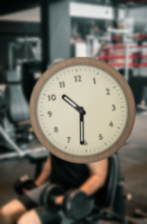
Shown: h=10 m=31
